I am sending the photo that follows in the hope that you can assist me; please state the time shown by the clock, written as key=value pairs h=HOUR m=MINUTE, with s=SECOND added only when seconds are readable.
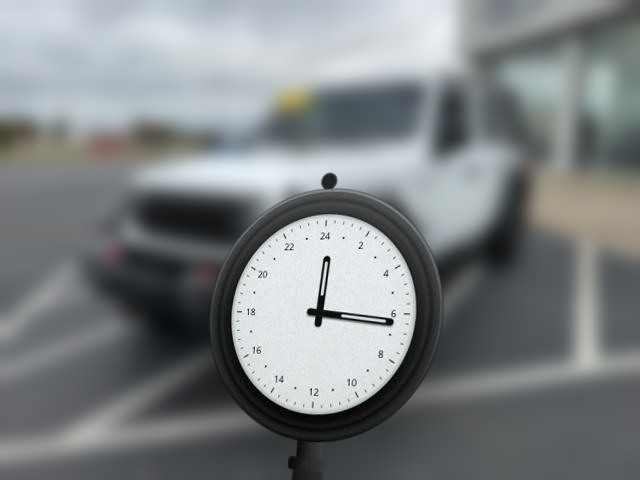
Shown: h=0 m=16
